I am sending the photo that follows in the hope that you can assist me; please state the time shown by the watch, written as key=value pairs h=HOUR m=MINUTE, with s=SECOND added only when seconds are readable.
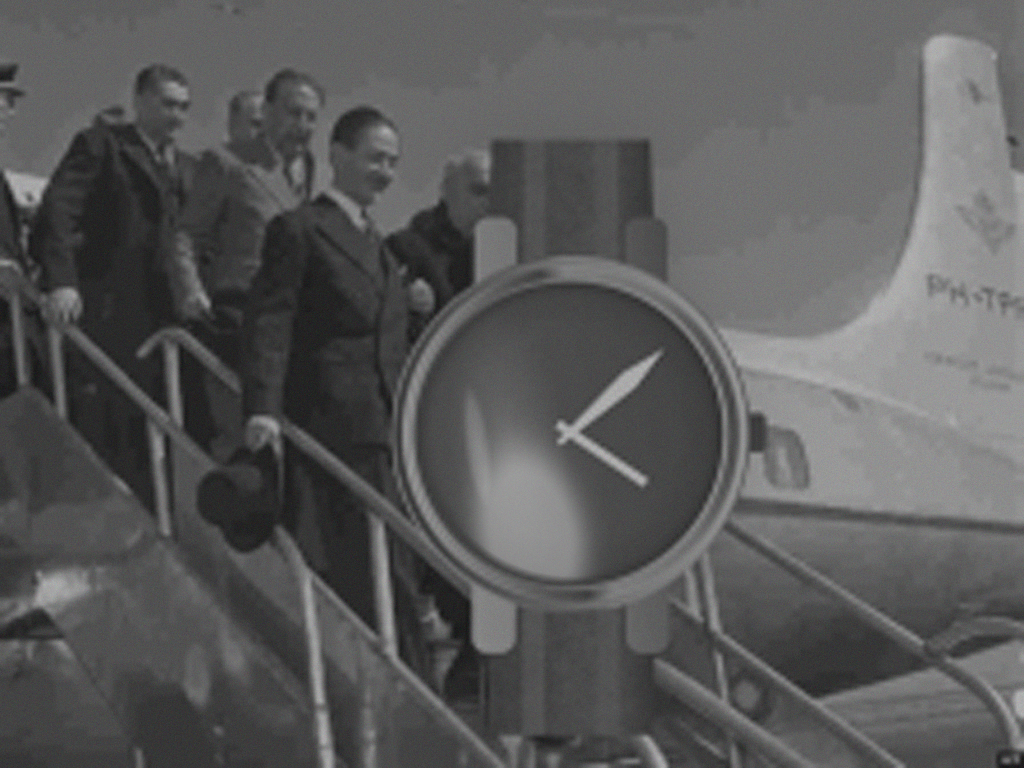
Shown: h=4 m=8
